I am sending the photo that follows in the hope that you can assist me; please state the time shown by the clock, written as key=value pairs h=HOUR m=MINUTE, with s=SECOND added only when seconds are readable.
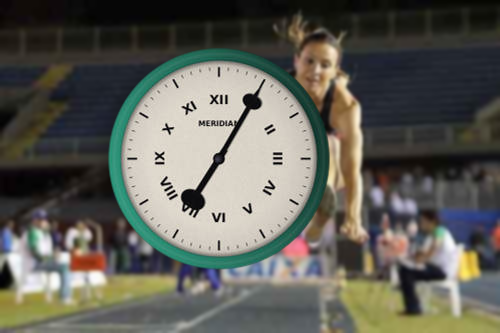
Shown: h=7 m=5
